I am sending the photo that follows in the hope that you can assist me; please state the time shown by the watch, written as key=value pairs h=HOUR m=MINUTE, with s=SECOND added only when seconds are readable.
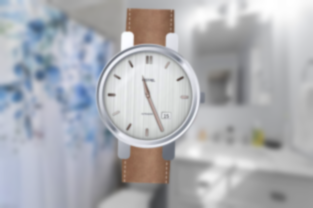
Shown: h=11 m=26
